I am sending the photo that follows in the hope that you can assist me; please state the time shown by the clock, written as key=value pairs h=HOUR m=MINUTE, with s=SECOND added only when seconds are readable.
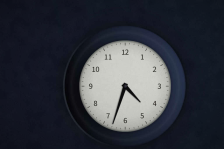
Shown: h=4 m=33
